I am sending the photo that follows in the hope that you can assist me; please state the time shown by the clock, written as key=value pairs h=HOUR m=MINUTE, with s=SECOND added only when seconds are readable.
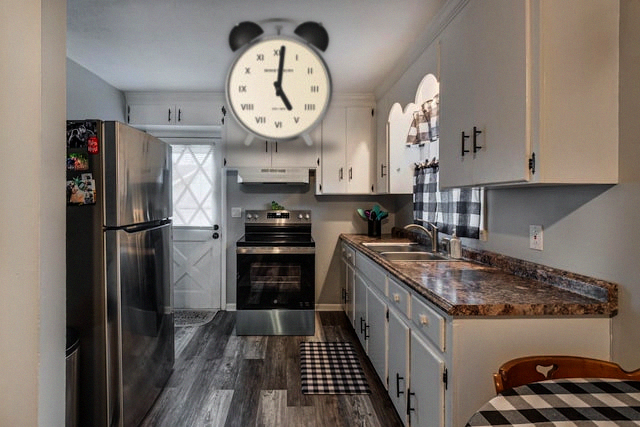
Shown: h=5 m=1
